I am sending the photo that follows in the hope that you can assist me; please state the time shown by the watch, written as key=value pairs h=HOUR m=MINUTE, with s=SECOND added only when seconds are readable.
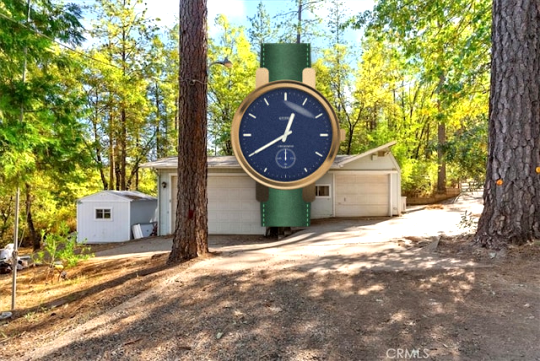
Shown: h=12 m=40
